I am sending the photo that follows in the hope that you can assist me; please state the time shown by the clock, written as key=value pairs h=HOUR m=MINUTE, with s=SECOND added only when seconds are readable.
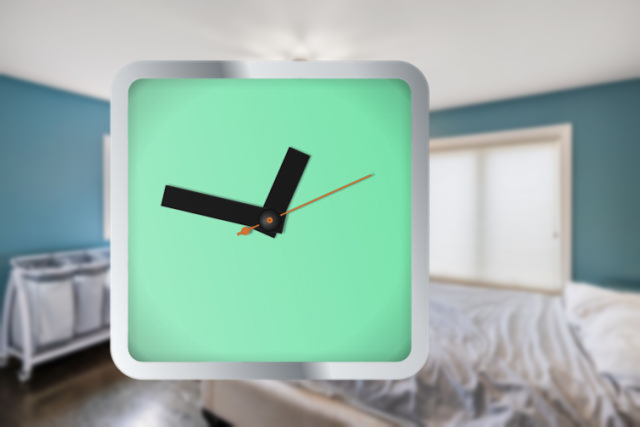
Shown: h=12 m=47 s=11
